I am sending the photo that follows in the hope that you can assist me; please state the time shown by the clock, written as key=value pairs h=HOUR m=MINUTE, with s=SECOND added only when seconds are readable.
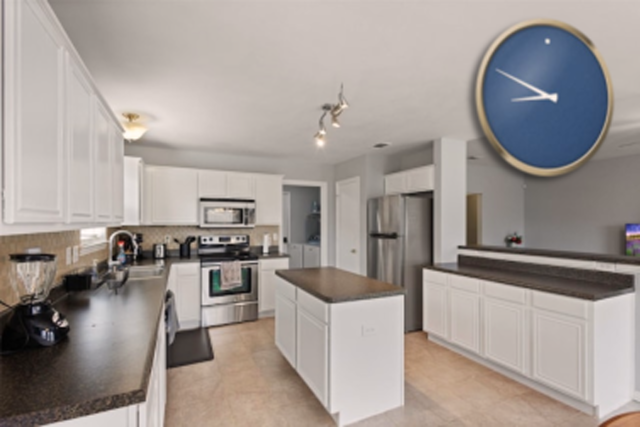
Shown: h=8 m=49
